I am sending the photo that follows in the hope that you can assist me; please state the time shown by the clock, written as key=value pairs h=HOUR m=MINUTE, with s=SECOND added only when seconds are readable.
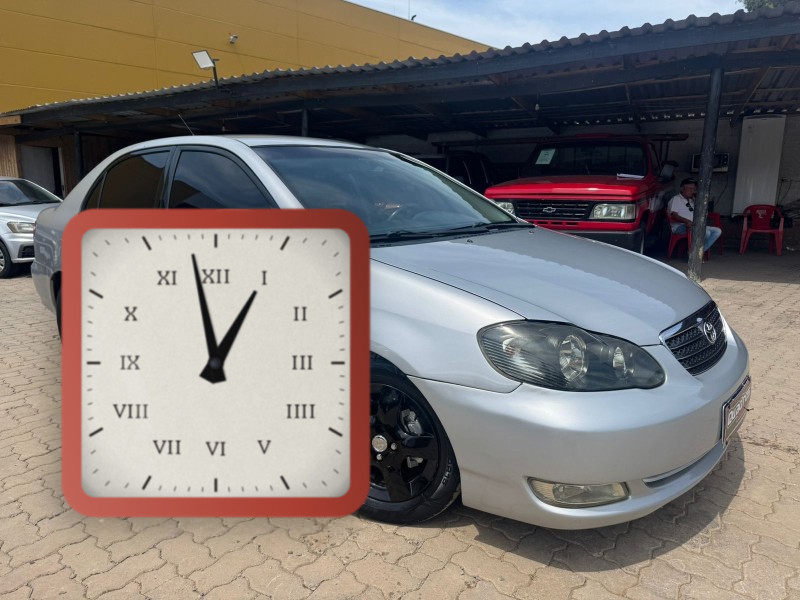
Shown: h=12 m=58
